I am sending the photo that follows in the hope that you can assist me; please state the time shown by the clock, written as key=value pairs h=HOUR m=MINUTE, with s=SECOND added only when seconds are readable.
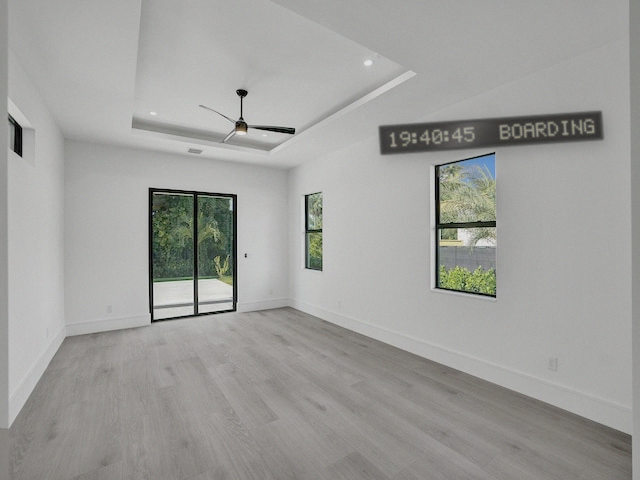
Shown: h=19 m=40 s=45
